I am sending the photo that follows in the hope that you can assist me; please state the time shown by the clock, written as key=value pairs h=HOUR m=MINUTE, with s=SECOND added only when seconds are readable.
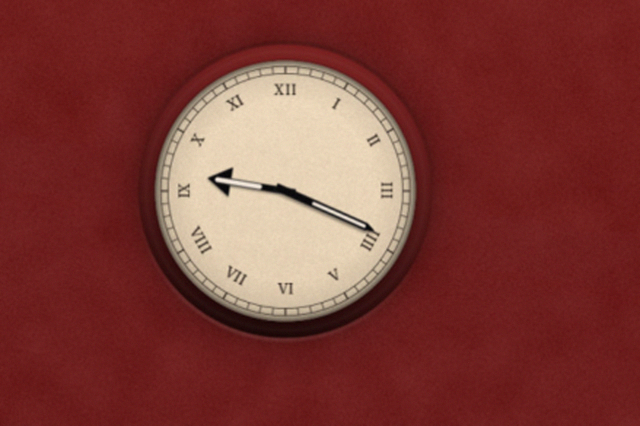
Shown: h=9 m=19
